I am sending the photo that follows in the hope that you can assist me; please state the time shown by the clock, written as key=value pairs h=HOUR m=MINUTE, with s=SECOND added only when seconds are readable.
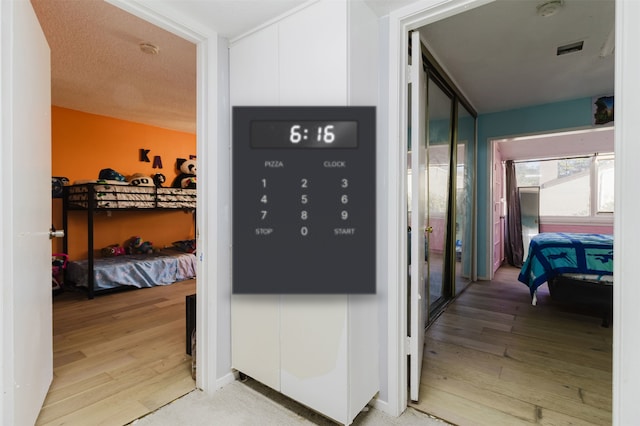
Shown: h=6 m=16
